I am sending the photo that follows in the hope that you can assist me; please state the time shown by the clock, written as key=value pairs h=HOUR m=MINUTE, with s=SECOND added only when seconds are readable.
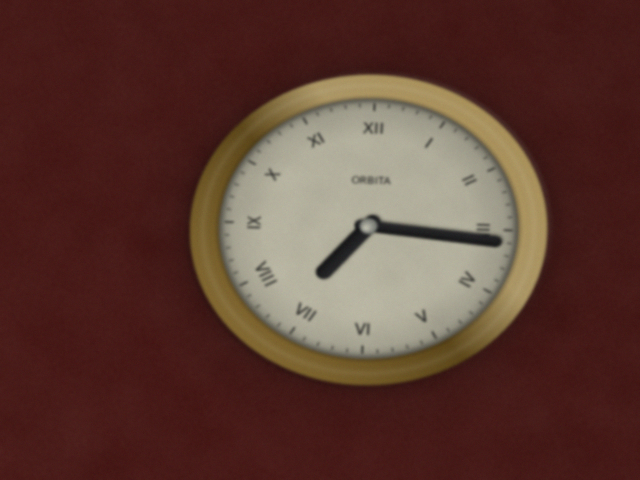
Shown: h=7 m=16
